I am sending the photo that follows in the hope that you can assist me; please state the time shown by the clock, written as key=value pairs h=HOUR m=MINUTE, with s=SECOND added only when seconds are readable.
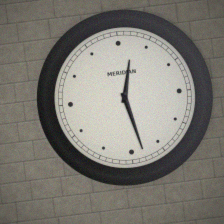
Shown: h=12 m=28
